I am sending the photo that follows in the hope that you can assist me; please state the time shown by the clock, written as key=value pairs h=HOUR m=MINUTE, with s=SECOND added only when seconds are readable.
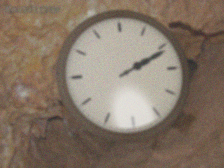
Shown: h=2 m=11
